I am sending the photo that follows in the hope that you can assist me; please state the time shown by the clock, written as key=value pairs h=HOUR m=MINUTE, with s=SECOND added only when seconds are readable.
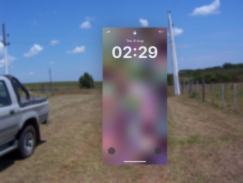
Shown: h=2 m=29
